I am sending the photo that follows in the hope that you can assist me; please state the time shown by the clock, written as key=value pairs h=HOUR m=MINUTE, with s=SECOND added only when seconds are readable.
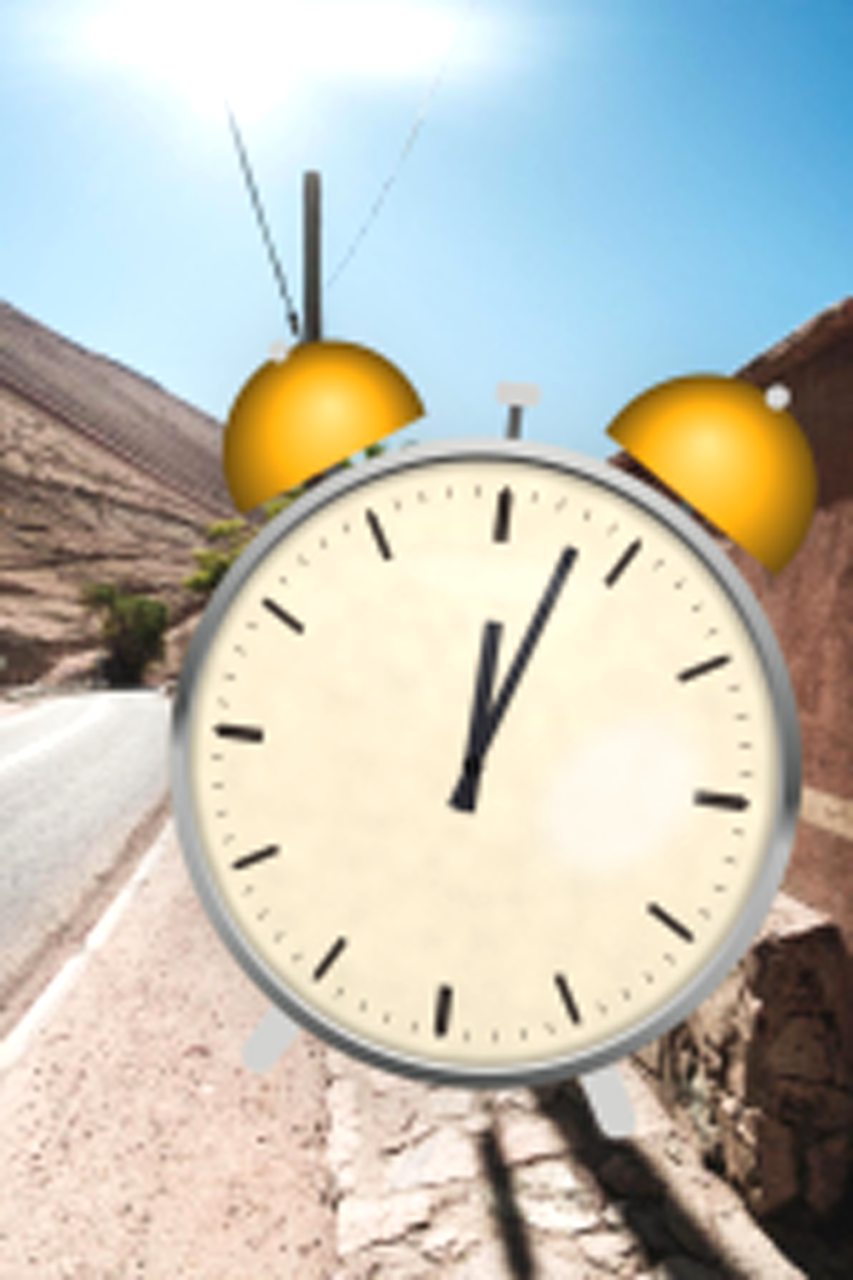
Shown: h=12 m=3
